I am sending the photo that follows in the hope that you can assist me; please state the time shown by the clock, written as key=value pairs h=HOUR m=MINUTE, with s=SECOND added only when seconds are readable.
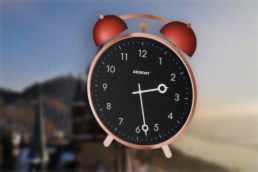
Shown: h=2 m=28
